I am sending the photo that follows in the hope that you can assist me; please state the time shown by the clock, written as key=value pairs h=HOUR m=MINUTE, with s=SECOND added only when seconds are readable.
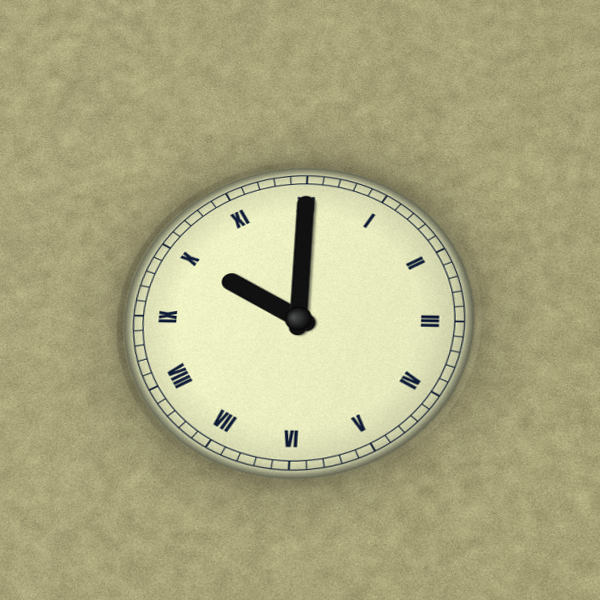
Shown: h=10 m=0
